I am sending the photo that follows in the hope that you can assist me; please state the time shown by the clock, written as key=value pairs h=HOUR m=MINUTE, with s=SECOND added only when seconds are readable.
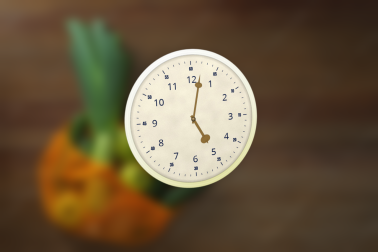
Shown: h=5 m=2
